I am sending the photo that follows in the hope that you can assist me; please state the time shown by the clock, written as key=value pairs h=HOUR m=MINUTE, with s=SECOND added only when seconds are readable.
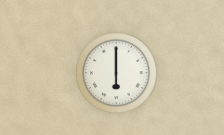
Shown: h=6 m=0
